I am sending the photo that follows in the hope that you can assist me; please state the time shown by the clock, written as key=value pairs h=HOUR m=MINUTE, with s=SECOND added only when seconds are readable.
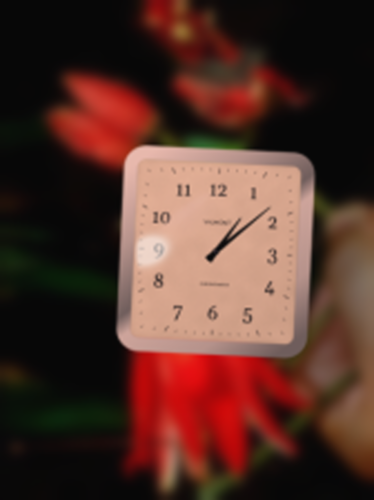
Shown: h=1 m=8
